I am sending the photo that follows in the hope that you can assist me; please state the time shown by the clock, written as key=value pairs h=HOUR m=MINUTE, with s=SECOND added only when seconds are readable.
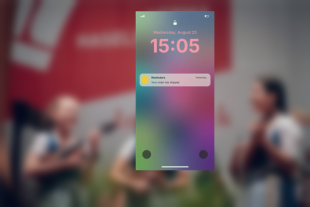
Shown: h=15 m=5
